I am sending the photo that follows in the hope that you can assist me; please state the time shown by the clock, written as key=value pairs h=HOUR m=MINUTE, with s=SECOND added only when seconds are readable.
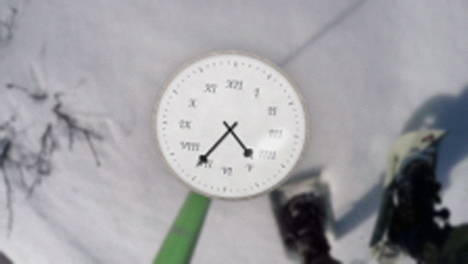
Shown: h=4 m=36
